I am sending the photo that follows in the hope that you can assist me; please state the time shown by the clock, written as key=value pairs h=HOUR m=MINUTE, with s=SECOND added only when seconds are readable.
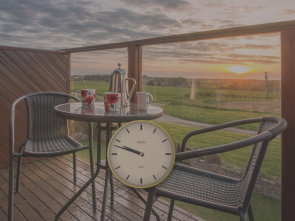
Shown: h=9 m=48
